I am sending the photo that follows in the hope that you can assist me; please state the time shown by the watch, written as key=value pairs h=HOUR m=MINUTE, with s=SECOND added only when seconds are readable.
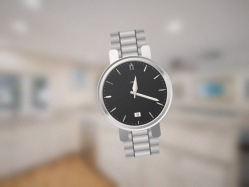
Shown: h=12 m=19
